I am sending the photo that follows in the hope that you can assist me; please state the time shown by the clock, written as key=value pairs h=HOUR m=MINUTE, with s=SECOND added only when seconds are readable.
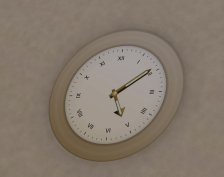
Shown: h=5 m=9
